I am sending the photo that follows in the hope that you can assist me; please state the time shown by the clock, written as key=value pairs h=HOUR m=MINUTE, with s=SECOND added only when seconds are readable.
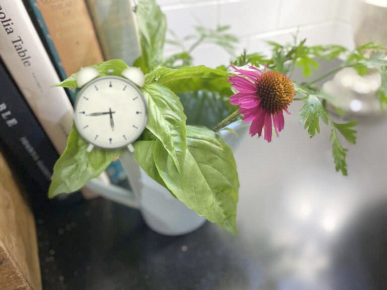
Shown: h=5 m=44
